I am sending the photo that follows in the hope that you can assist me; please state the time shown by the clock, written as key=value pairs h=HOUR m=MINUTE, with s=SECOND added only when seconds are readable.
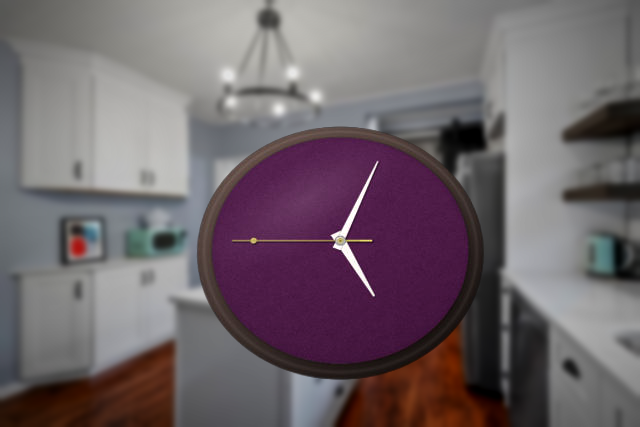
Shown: h=5 m=3 s=45
